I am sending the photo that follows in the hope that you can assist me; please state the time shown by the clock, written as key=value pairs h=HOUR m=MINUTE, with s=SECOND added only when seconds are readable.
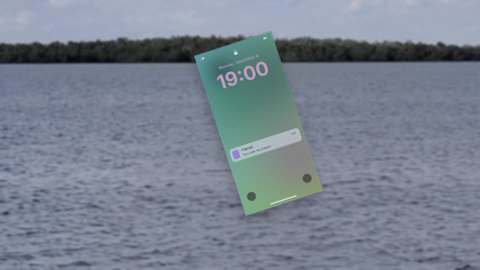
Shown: h=19 m=0
